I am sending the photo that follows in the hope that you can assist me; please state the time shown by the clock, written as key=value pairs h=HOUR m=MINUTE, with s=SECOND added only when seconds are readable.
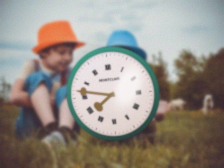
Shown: h=7 m=47
